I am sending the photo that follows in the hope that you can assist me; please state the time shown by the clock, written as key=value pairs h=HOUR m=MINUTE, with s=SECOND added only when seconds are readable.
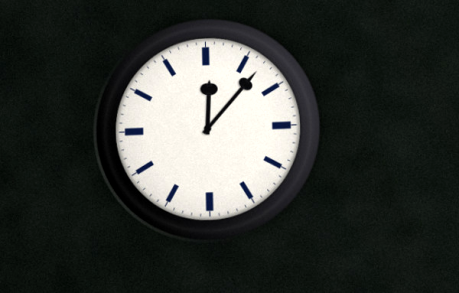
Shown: h=12 m=7
